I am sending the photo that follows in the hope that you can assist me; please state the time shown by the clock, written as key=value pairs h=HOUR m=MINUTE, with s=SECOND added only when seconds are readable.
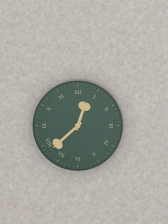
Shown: h=12 m=38
